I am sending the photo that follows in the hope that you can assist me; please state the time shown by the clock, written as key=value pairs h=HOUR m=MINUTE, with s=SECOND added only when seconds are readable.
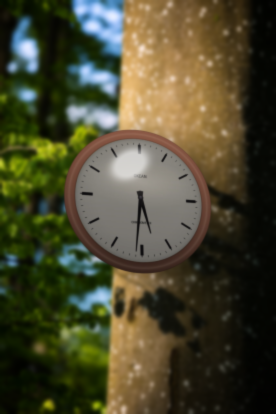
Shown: h=5 m=31
